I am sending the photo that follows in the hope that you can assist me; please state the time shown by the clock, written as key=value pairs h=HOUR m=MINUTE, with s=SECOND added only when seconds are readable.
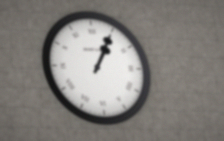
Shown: h=1 m=5
